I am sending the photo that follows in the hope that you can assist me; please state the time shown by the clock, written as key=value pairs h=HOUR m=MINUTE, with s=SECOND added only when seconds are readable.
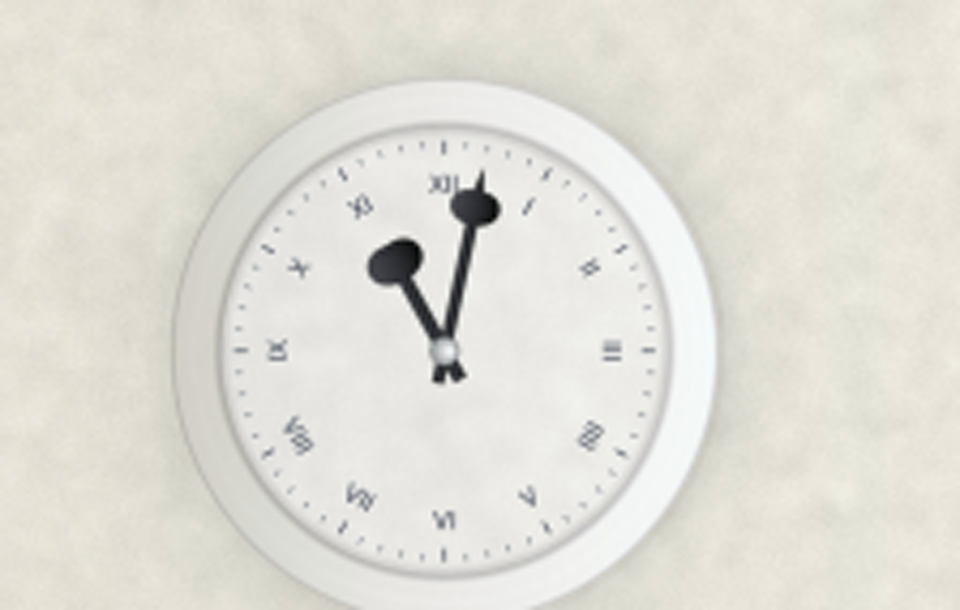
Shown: h=11 m=2
